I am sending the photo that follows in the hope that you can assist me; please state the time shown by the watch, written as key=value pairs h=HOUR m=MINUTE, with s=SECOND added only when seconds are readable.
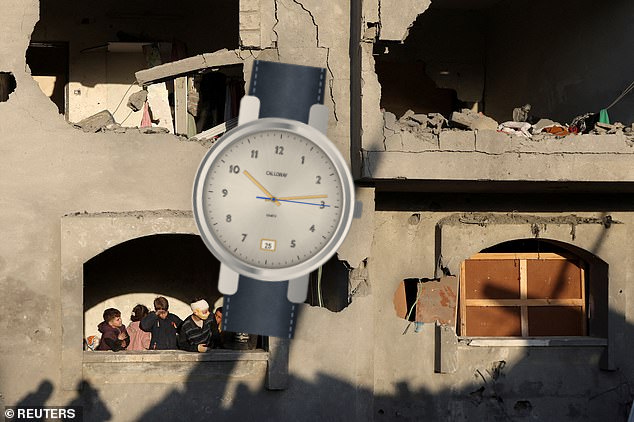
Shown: h=10 m=13 s=15
